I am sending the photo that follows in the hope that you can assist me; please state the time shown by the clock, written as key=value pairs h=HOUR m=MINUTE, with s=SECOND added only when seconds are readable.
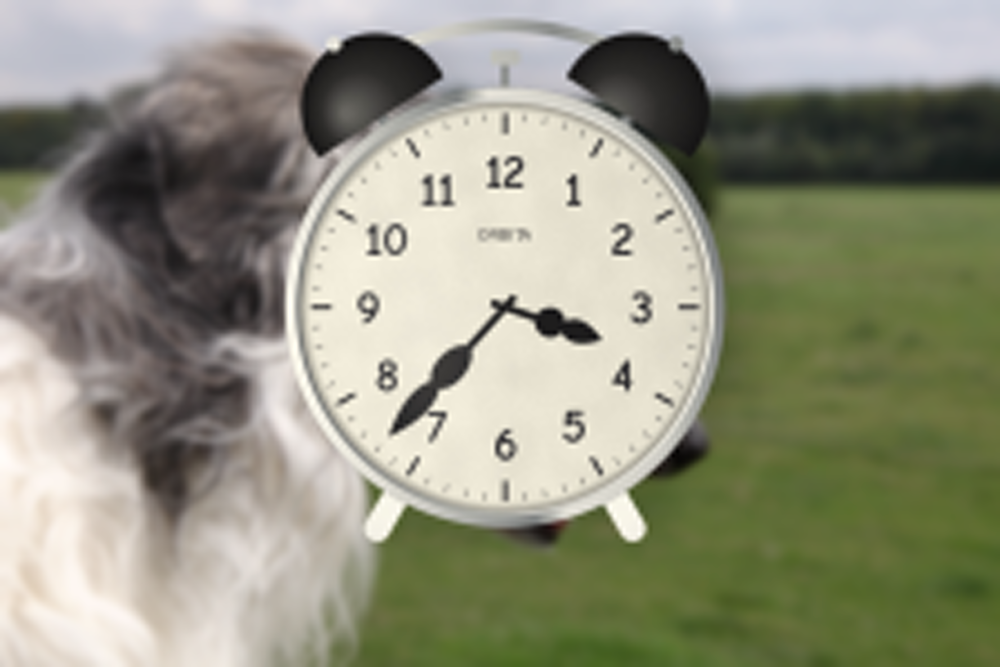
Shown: h=3 m=37
